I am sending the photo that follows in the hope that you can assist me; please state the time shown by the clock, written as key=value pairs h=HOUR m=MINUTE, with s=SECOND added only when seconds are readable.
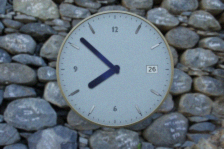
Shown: h=7 m=52
